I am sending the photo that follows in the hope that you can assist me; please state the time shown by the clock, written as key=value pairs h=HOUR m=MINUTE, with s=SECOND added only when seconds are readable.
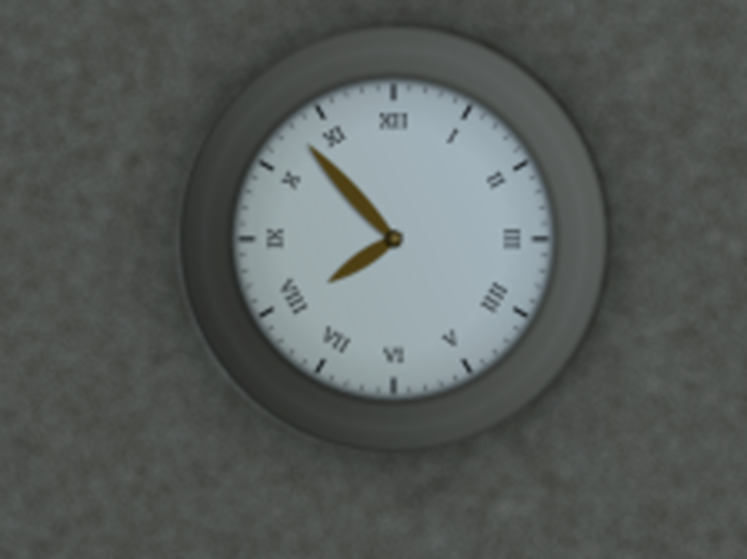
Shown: h=7 m=53
